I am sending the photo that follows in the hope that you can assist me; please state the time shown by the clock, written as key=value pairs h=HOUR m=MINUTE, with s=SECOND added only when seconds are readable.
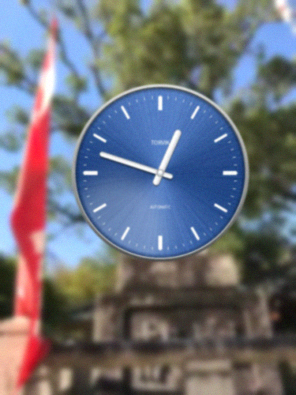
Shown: h=12 m=48
